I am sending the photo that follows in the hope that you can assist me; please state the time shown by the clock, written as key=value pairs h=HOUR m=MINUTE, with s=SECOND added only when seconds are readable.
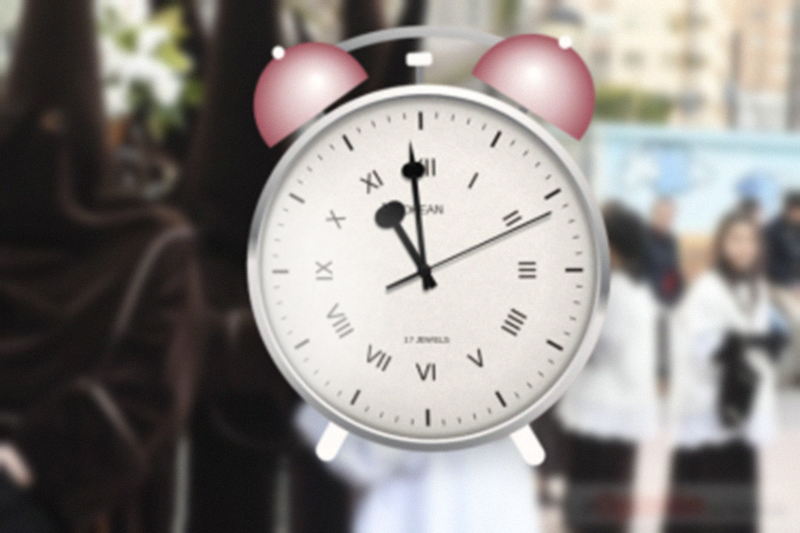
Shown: h=10 m=59 s=11
